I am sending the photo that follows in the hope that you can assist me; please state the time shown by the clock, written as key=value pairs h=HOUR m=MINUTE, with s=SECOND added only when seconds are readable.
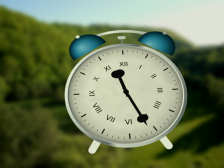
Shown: h=11 m=26
